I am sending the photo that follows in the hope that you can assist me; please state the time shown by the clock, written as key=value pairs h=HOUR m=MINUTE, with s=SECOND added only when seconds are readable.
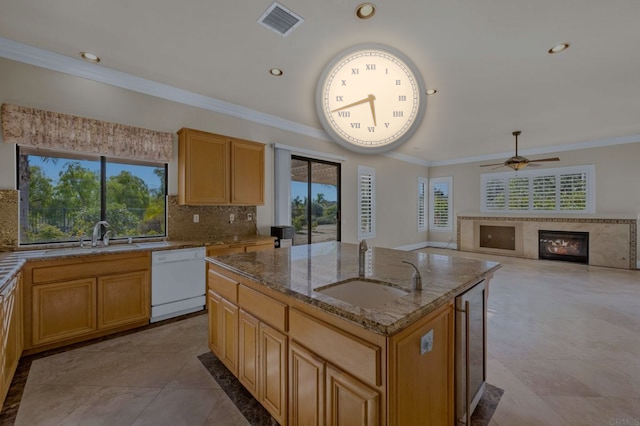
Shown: h=5 m=42
